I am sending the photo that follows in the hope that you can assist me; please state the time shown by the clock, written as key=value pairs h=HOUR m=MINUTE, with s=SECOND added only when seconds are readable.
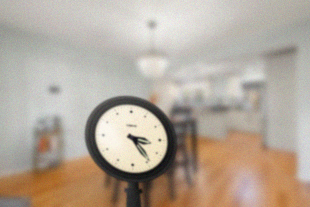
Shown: h=3 m=24
